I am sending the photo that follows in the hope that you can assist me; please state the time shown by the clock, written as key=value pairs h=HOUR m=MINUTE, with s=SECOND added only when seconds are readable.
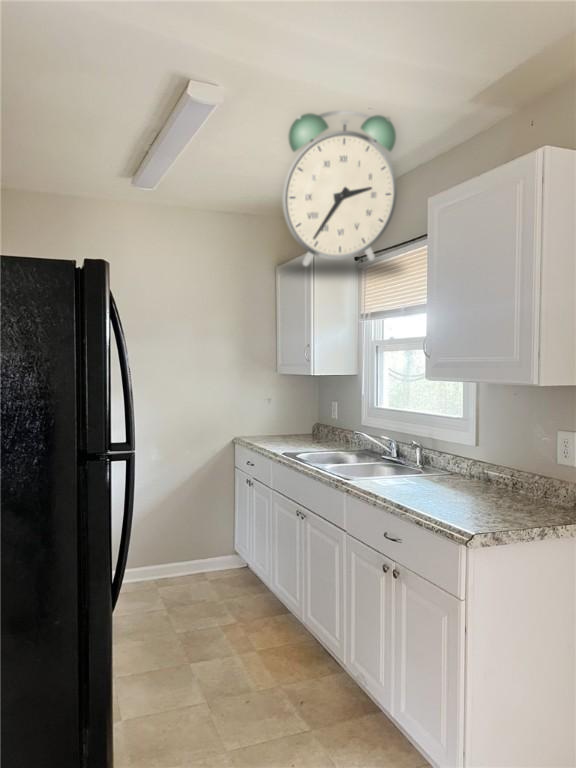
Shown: h=2 m=36
